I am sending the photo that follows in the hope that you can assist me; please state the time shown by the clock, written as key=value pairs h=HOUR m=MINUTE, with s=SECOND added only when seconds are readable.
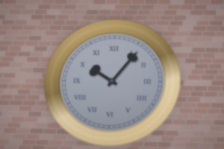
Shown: h=10 m=6
